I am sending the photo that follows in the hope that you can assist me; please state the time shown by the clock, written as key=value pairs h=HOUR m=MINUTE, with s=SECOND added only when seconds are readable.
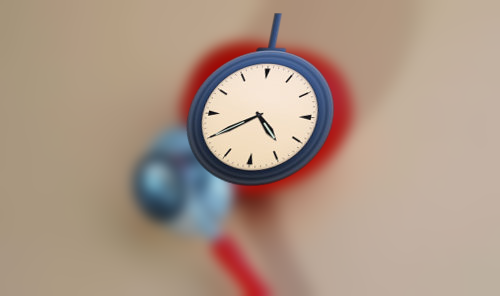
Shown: h=4 m=40
